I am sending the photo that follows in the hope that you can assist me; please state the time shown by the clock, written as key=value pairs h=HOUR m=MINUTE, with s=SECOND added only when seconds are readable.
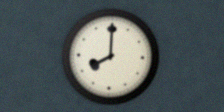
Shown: h=8 m=0
